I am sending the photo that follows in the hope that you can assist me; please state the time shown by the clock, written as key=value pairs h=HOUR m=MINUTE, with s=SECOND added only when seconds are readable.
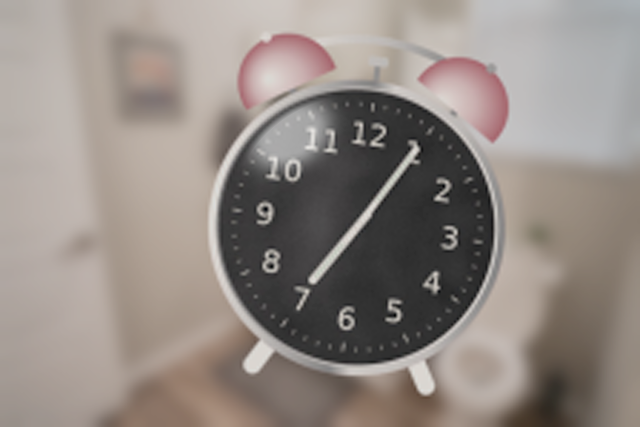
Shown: h=7 m=5
